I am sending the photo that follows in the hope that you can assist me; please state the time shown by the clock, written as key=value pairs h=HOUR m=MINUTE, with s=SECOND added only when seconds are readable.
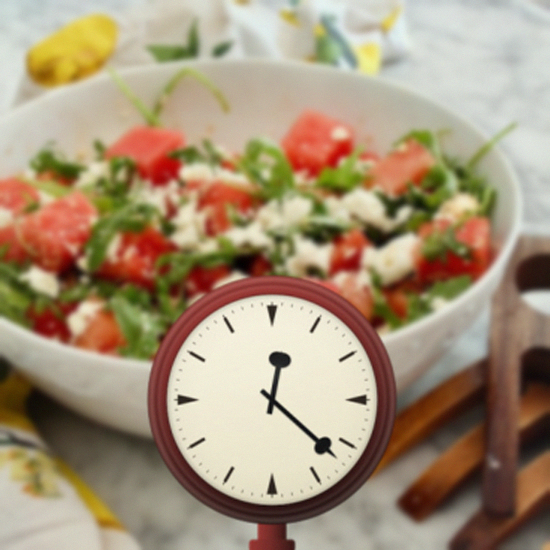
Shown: h=12 m=22
